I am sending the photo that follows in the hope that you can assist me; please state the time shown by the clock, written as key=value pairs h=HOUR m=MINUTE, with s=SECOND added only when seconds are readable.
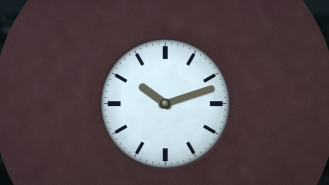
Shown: h=10 m=12
